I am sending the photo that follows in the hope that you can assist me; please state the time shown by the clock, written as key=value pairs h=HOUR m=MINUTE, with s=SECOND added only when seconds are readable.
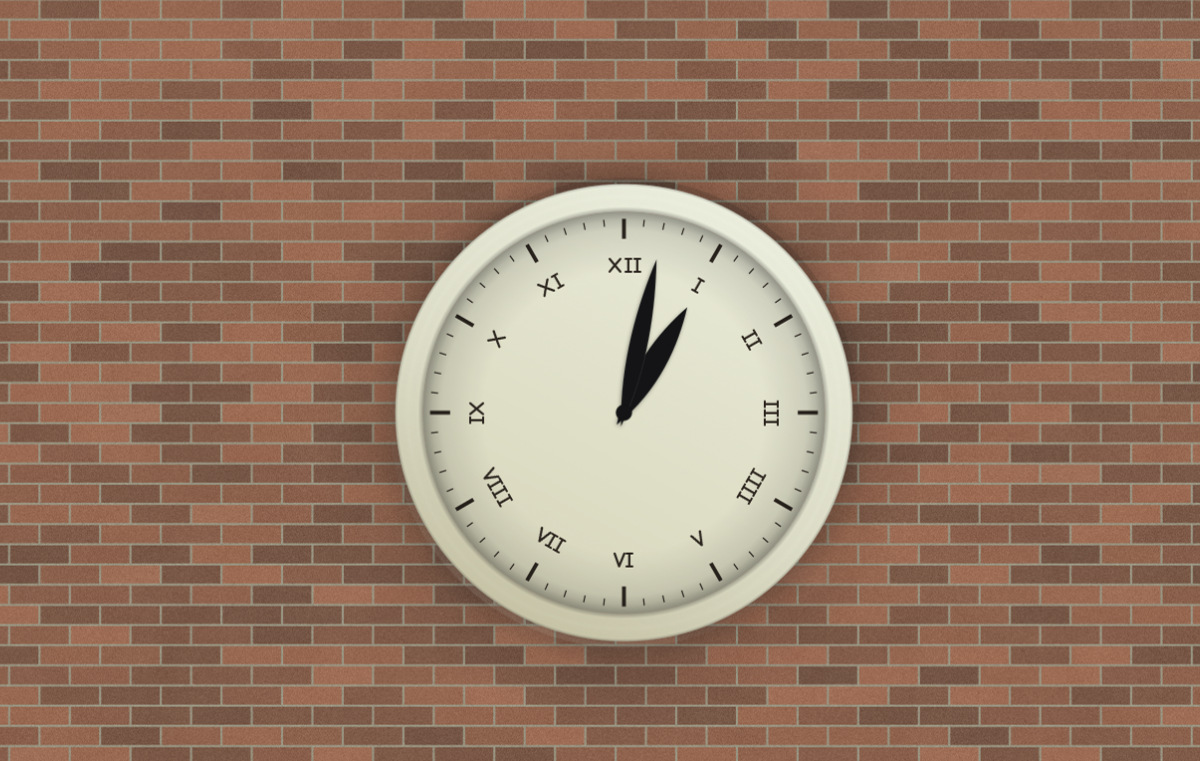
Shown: h=1 m=2
